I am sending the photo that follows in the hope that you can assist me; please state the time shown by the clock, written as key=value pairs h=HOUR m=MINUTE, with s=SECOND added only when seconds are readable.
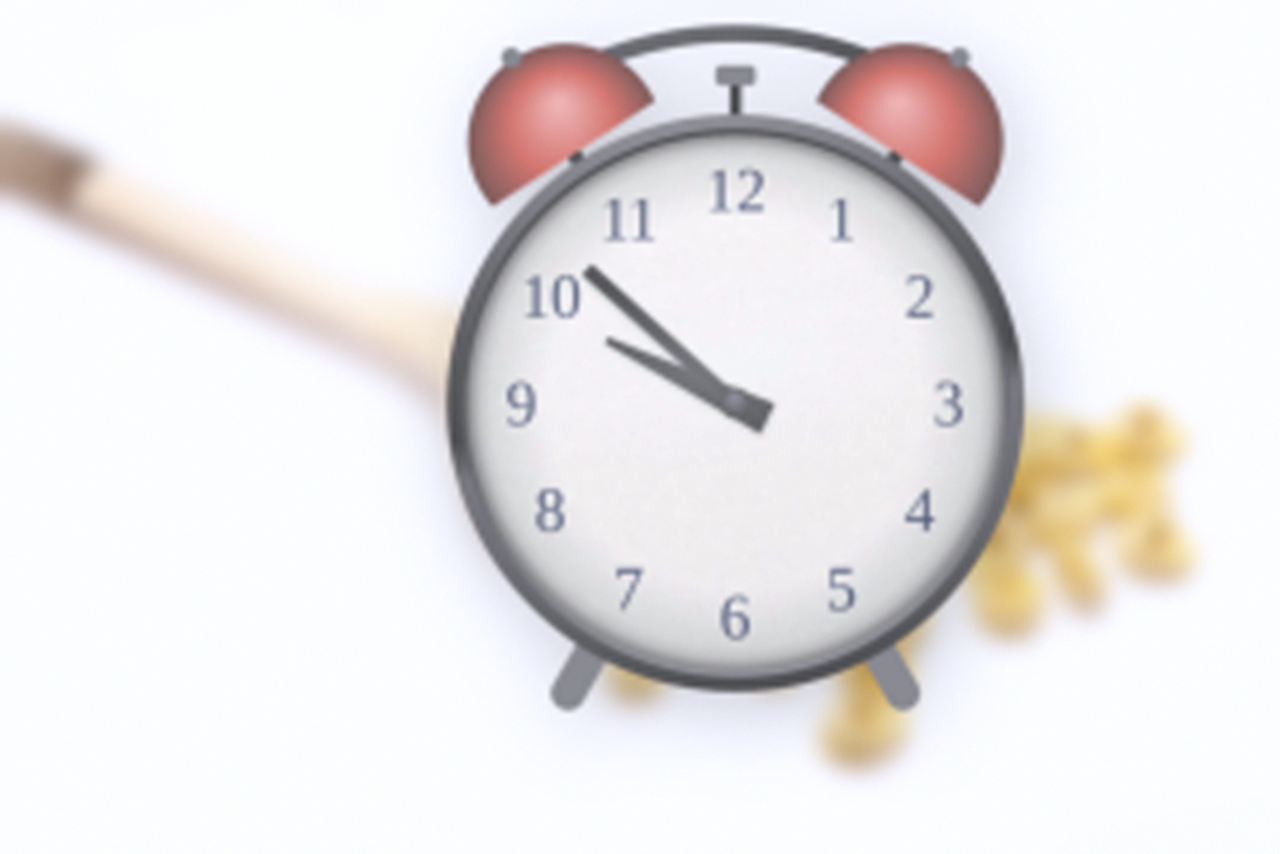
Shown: h=9 m=52
